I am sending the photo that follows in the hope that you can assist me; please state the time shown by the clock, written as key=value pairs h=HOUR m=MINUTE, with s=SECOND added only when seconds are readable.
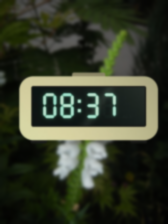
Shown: h=8 m=37
